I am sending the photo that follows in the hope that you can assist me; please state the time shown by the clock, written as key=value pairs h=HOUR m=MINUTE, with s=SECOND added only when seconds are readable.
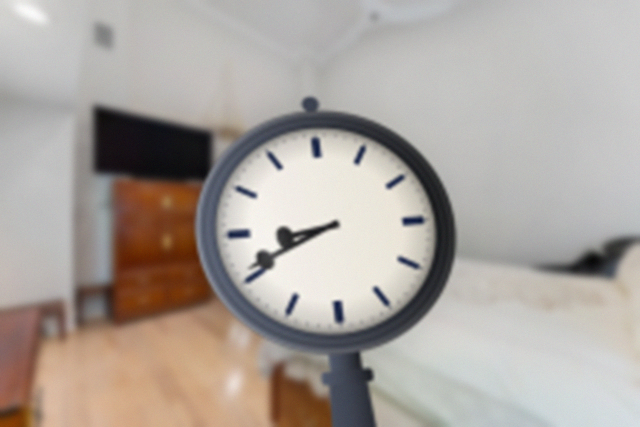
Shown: h=8 m=41
